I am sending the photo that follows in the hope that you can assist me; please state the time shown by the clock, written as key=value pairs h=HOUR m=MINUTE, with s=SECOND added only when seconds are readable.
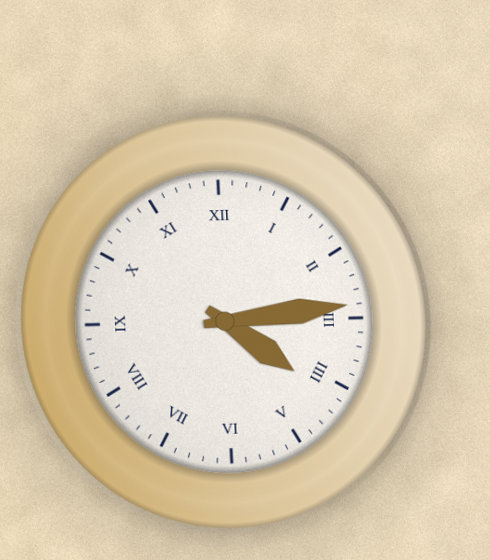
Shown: h=4 m=14
